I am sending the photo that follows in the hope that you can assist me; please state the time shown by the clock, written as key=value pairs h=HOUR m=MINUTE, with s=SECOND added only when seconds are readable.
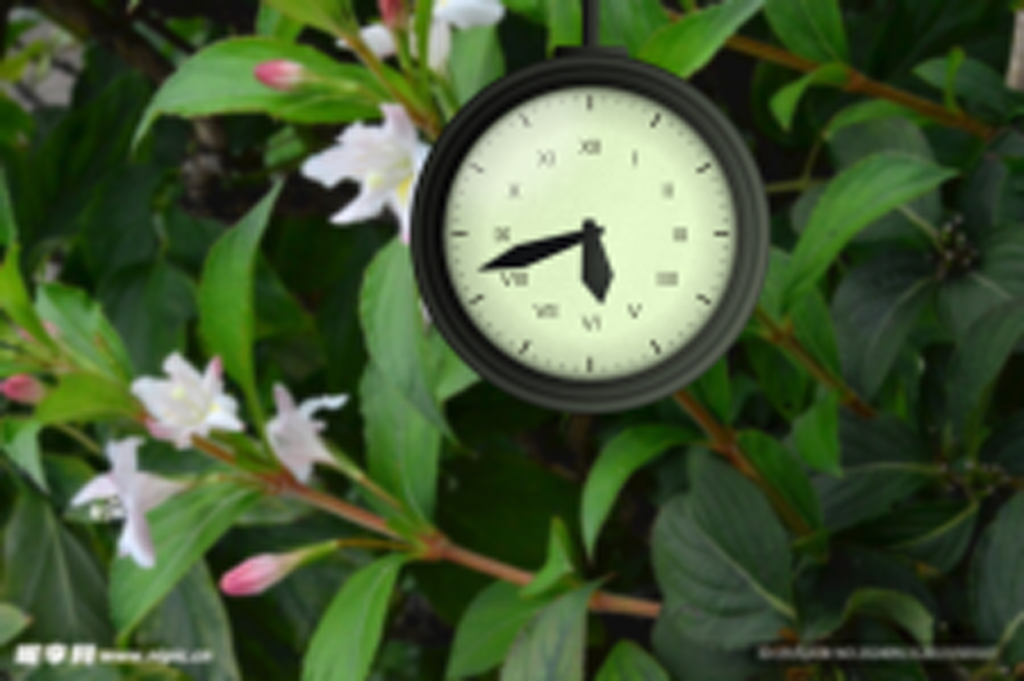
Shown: h=5 m=42
